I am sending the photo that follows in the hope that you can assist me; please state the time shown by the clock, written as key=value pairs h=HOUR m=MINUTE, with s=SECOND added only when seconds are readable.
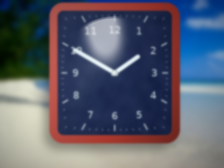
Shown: h=1 m=50
